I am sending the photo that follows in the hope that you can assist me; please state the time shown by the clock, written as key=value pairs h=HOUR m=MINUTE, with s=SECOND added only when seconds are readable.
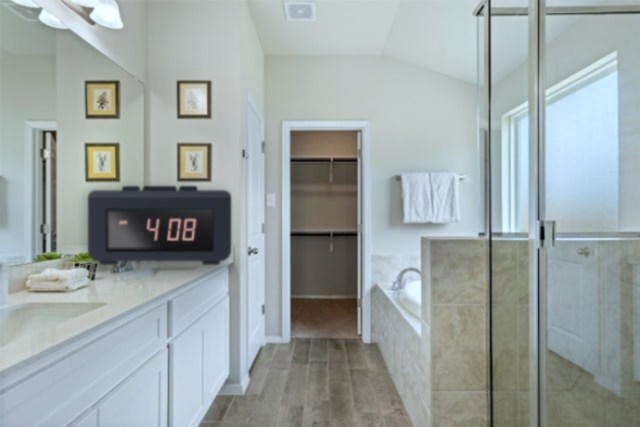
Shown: h=4 m=8
